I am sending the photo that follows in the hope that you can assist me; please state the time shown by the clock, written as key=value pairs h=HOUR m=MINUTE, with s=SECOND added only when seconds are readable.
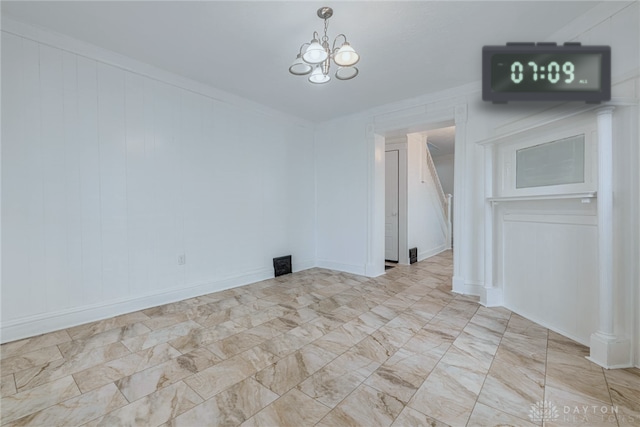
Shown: h=7 m=9
